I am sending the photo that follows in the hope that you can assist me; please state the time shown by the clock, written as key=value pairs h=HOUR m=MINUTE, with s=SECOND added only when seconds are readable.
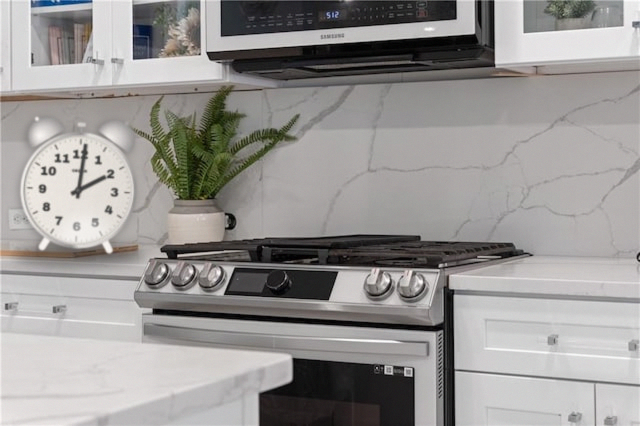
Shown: h=2 m=1
